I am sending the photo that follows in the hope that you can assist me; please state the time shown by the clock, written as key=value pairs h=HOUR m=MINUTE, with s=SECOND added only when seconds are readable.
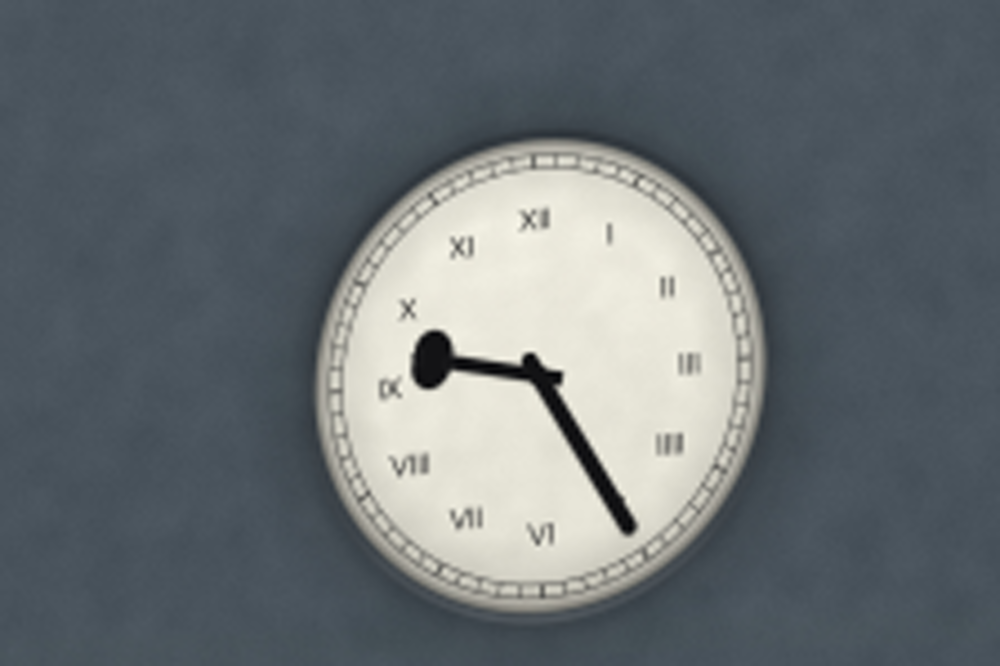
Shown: h=9 m=25
